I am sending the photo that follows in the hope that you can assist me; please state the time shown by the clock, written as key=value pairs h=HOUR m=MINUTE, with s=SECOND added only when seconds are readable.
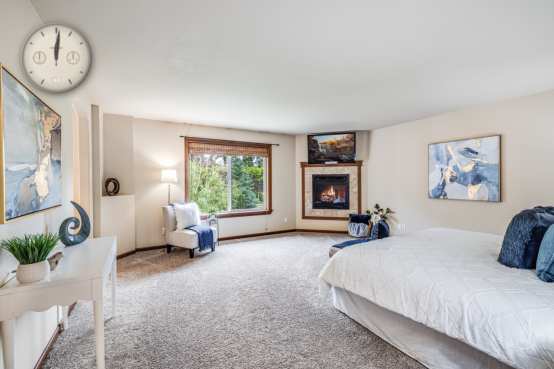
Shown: h=12 m=1
